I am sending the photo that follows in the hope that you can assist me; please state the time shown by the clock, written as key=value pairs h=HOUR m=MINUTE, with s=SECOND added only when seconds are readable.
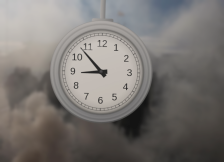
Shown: h=8 m=53
